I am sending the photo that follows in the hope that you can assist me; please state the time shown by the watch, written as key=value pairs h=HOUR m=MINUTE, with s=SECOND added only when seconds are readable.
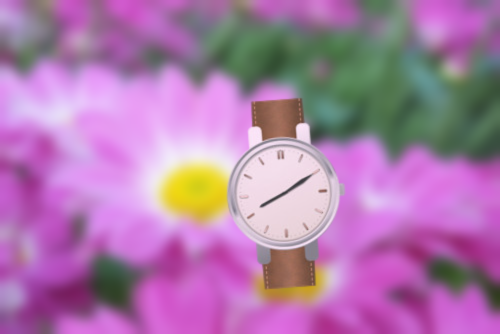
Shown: h=8 m=10
